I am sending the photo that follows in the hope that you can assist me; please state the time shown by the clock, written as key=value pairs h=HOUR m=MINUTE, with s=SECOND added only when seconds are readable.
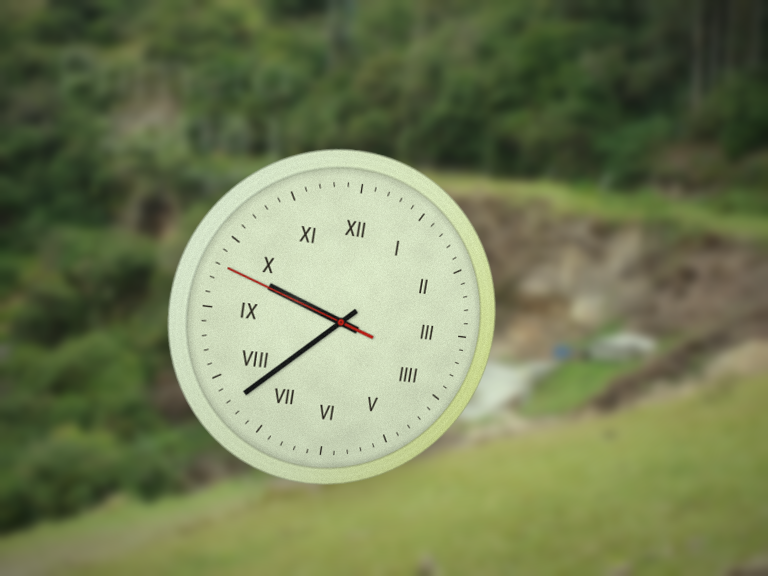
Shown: h=9 m=37 s=48
